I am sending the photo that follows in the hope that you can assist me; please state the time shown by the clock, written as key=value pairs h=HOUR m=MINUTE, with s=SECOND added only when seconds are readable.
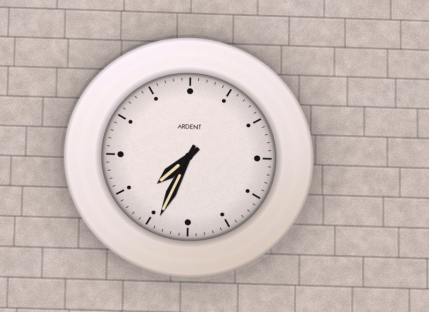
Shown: h=7 m=34
